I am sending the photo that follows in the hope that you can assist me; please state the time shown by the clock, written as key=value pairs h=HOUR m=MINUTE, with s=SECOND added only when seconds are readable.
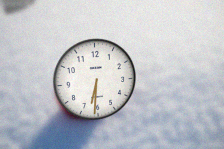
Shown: h=6 m=31
